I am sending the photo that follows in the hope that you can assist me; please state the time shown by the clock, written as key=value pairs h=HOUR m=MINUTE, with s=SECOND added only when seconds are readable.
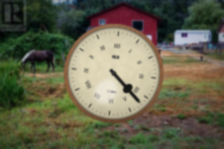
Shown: h=4 m=22
